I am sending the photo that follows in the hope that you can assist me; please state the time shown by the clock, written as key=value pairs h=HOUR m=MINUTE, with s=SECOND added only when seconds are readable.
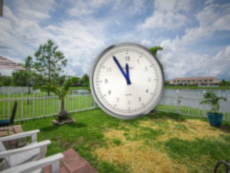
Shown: h=11 m=55
